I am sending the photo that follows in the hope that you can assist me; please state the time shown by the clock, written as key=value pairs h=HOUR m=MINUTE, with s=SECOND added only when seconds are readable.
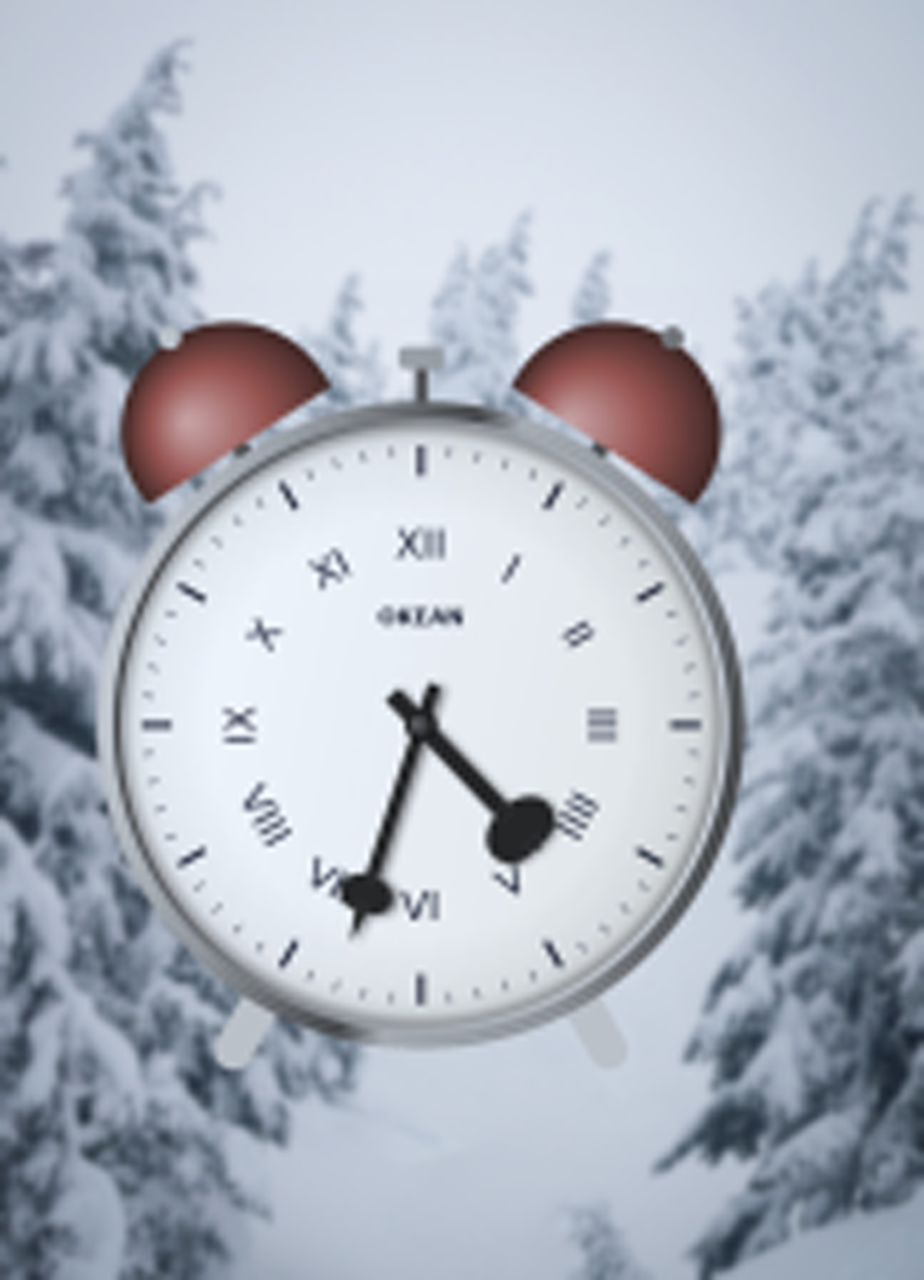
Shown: h=4 m=33
